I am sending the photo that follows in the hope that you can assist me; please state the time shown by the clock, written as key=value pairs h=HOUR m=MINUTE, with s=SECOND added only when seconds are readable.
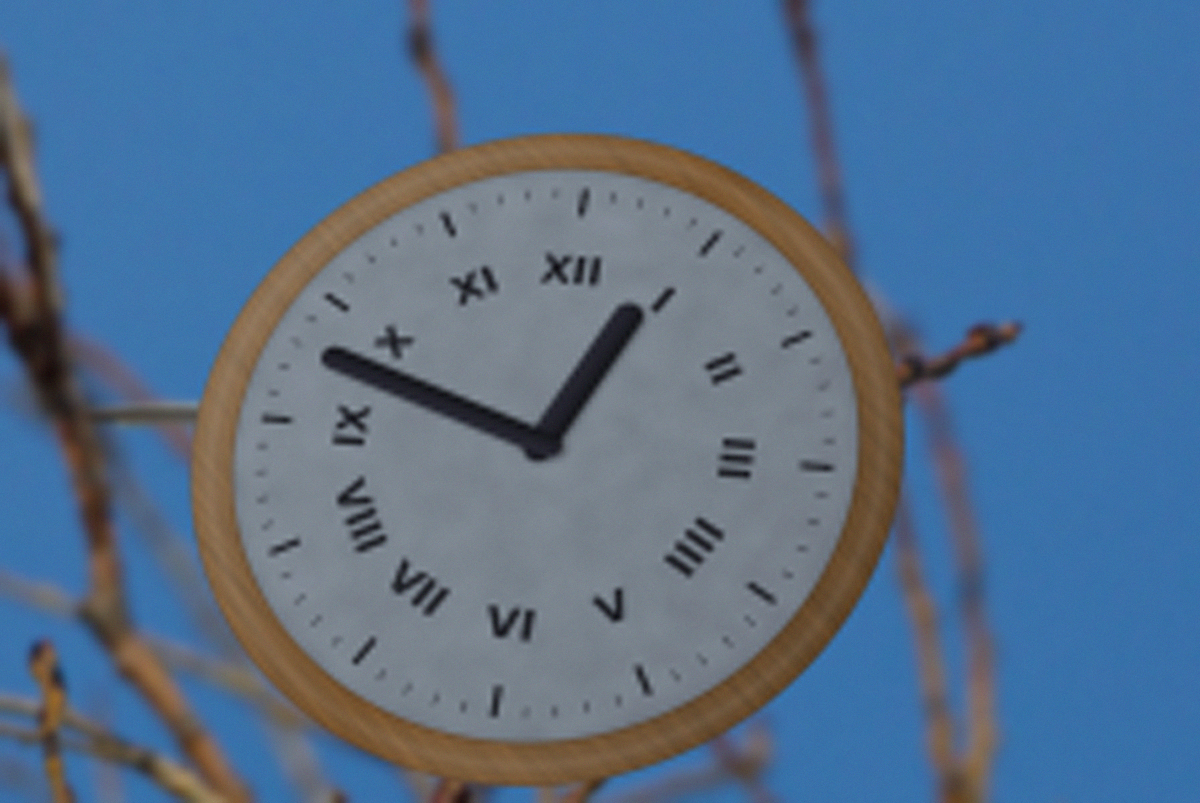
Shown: h=12 m=48
